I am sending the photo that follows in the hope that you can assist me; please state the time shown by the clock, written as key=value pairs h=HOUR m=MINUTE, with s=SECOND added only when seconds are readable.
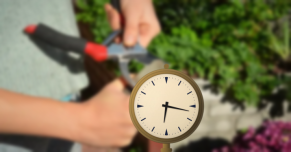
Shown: h=6 m=17
